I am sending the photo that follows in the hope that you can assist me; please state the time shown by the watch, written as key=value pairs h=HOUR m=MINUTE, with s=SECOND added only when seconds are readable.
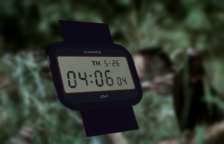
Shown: h=4 m=6 s=4
